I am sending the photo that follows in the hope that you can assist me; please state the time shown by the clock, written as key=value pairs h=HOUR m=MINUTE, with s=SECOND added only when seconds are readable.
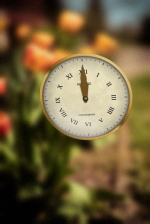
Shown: h=12 m=0
